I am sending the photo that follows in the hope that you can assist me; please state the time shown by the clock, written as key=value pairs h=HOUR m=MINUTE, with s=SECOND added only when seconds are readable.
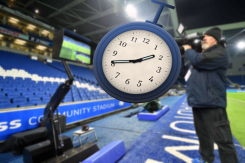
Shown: h=1 m=41
